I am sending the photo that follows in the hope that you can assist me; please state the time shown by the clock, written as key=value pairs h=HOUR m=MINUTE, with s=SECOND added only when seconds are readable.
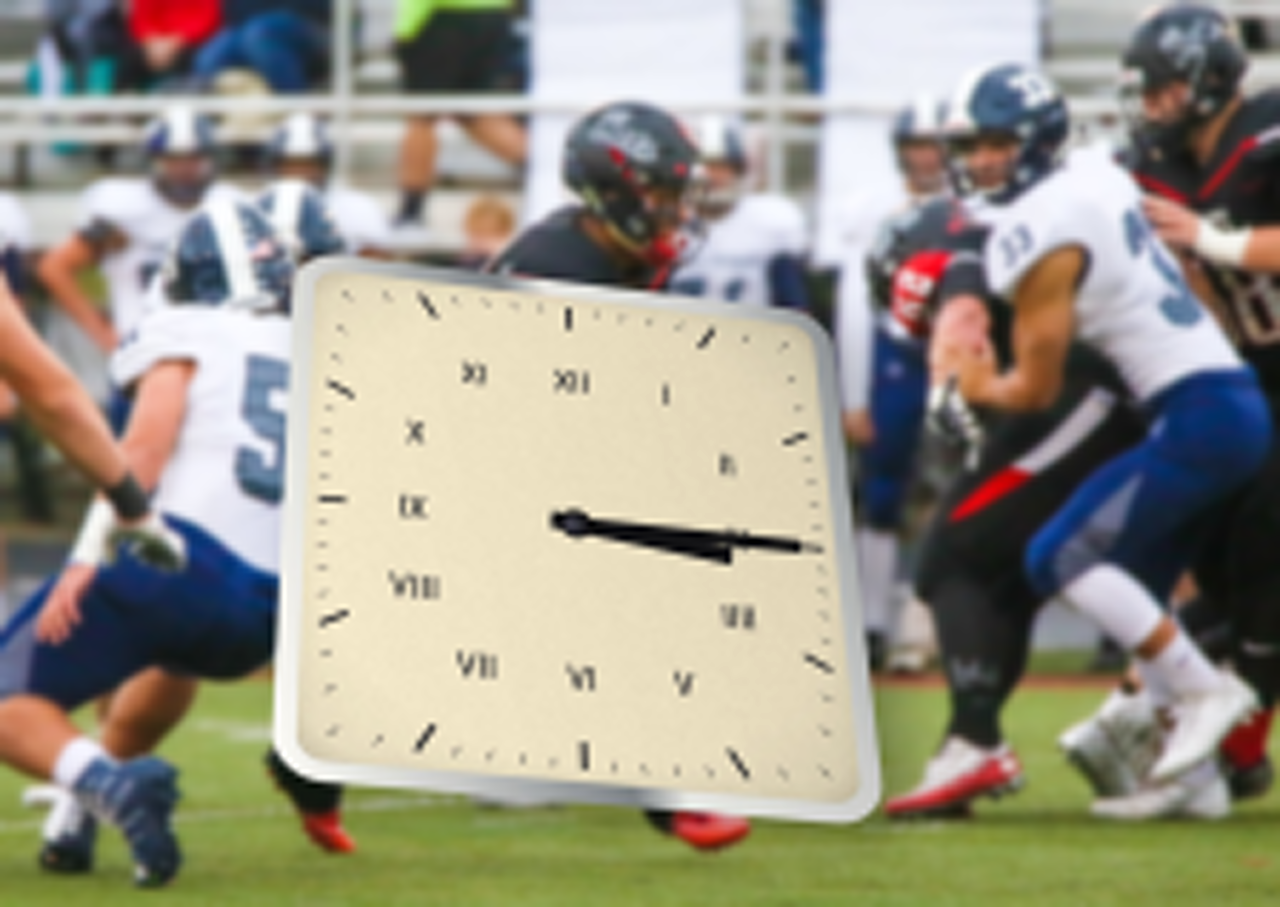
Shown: h=3 m=15
